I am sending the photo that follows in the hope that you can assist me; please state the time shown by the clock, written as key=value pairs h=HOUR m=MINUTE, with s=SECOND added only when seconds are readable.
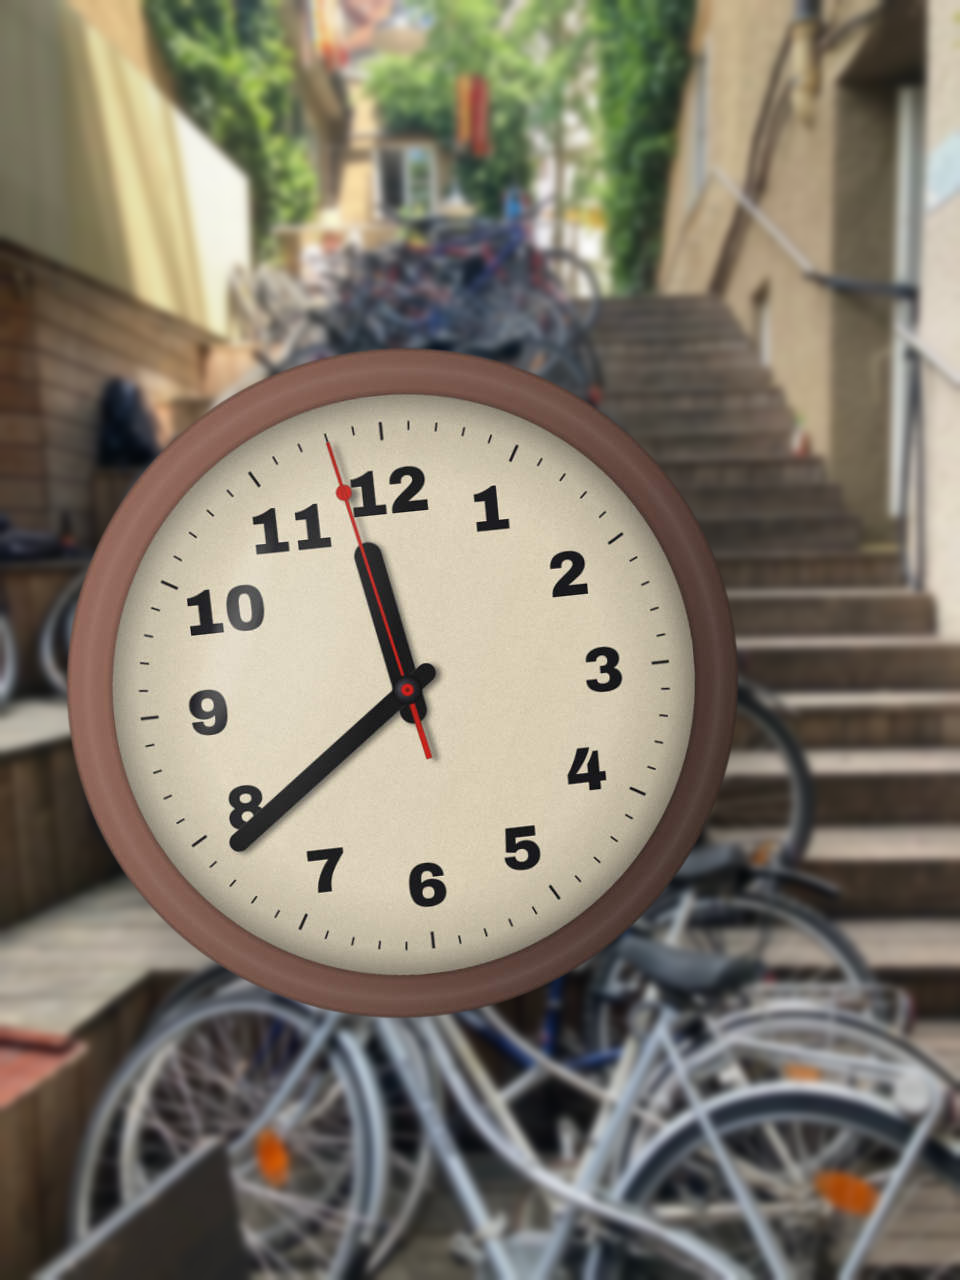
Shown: h=11 m=38 s=58
